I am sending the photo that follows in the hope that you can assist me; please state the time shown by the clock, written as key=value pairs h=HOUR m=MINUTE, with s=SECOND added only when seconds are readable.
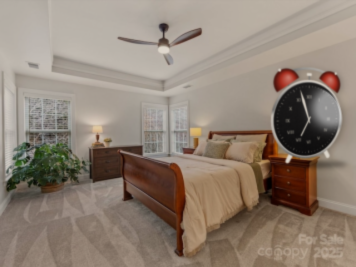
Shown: h=6 m=57
